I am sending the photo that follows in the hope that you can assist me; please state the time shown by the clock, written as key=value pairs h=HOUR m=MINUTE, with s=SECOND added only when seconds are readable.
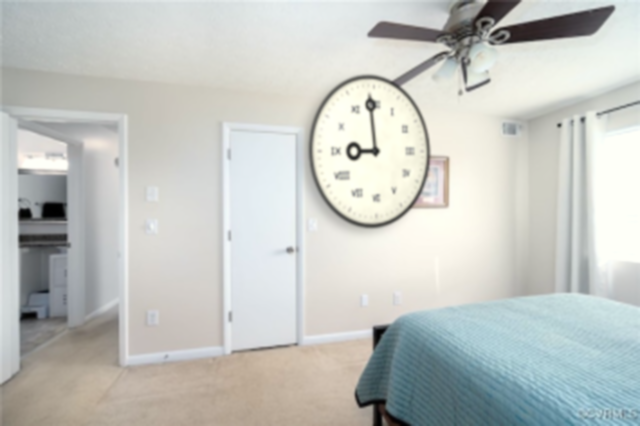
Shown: h=8 m=59
